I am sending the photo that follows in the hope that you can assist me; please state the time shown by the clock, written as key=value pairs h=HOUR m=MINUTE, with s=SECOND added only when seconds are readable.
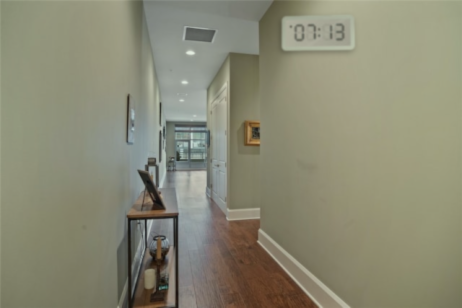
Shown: h=7 m=13
